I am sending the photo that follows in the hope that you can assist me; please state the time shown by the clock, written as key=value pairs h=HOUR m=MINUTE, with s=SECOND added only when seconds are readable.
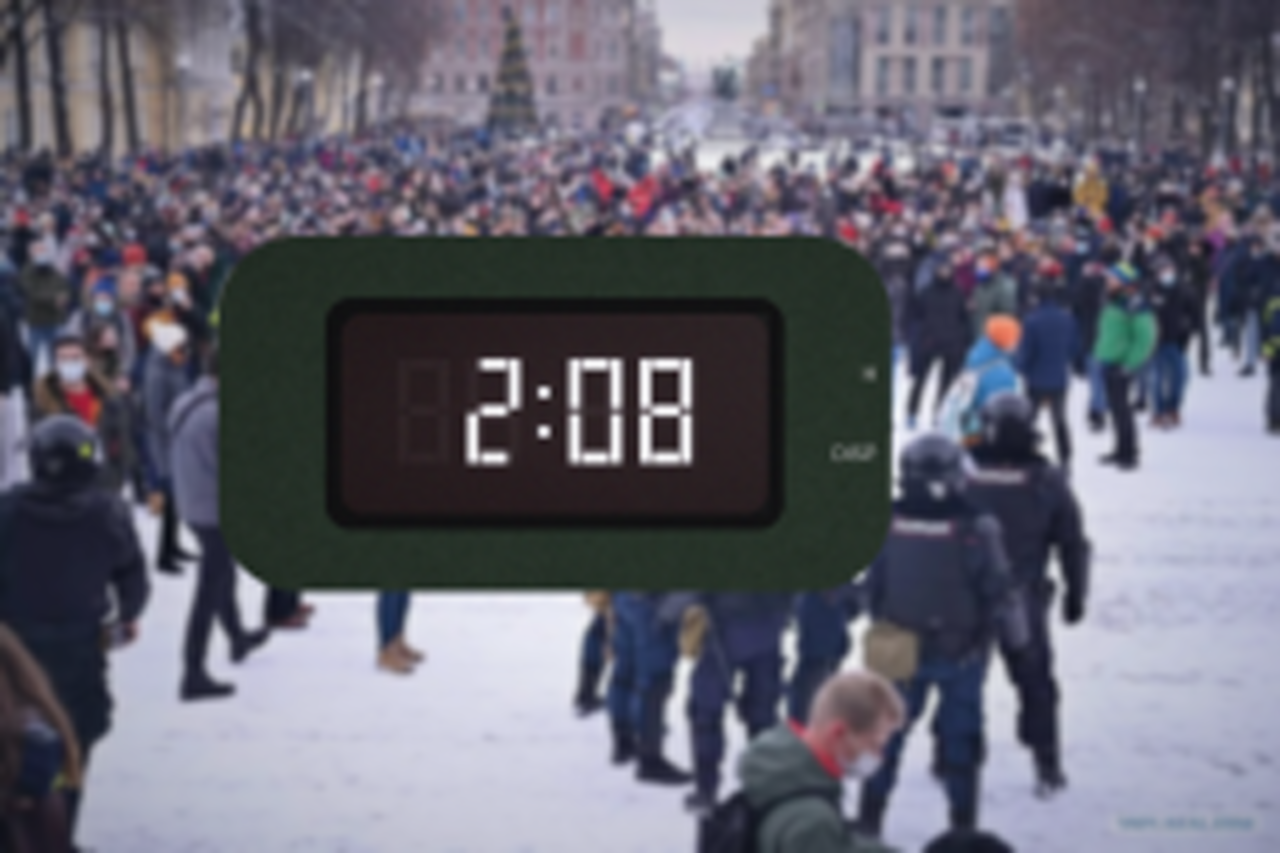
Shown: h=2 m=8
